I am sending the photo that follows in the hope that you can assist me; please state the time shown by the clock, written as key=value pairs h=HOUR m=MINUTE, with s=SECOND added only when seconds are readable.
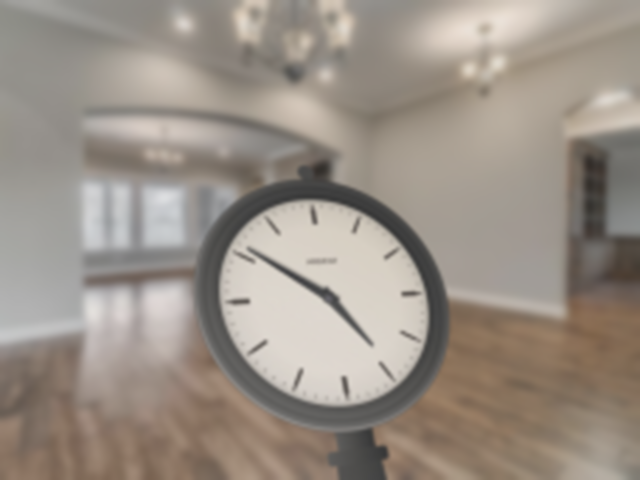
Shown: h=4 m=51
